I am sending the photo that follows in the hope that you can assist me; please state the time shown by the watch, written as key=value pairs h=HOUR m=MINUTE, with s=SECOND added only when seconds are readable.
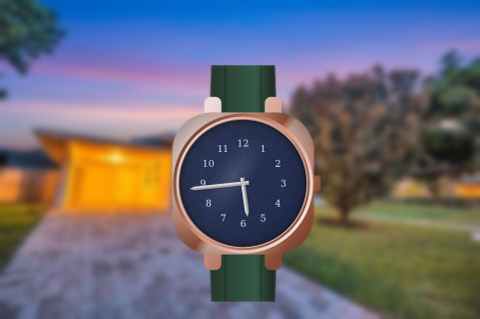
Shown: h=5 m=44
